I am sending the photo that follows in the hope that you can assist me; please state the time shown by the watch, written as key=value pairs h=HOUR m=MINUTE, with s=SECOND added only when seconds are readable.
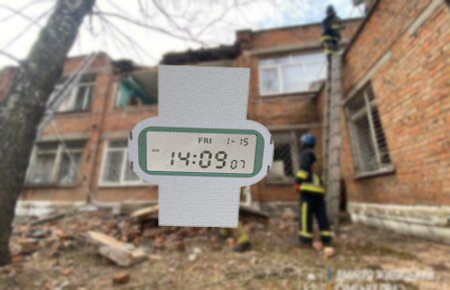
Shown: h=14 m=9 s=7
